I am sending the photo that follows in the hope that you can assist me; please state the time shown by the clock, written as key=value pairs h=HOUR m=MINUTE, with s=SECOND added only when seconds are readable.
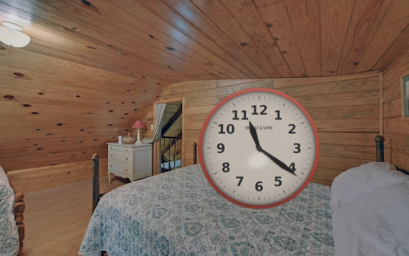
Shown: h=11 m=21
